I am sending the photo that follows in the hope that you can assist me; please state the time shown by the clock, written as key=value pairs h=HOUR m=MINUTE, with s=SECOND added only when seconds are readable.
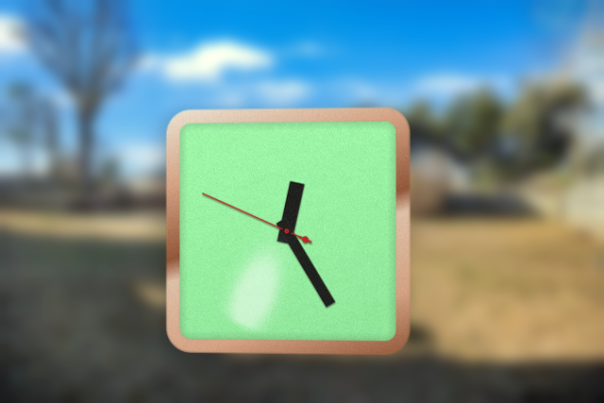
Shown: h=12 m=24 s=49
